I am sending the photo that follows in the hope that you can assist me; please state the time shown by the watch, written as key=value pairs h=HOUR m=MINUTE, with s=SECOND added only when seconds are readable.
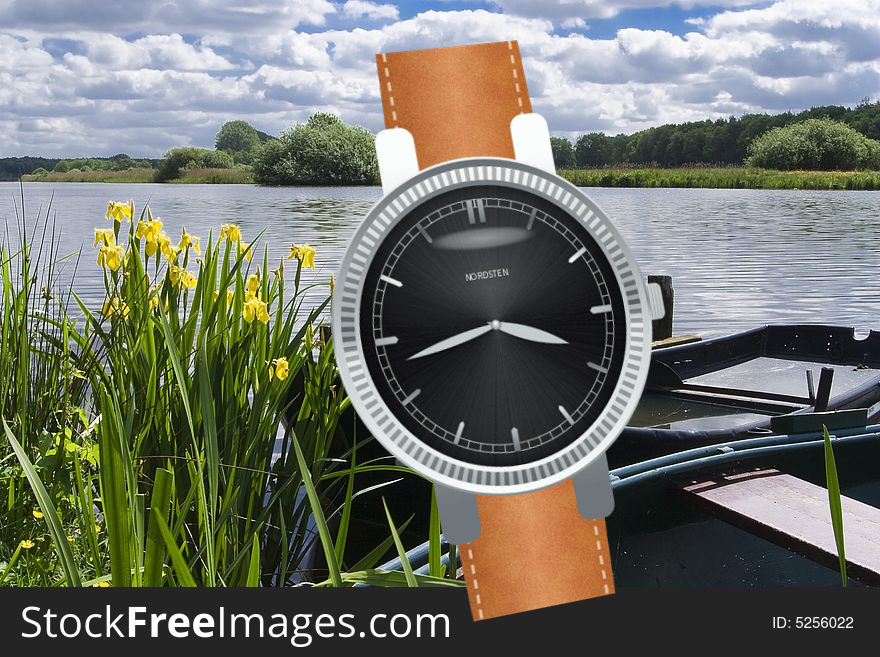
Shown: h=3 m=43
